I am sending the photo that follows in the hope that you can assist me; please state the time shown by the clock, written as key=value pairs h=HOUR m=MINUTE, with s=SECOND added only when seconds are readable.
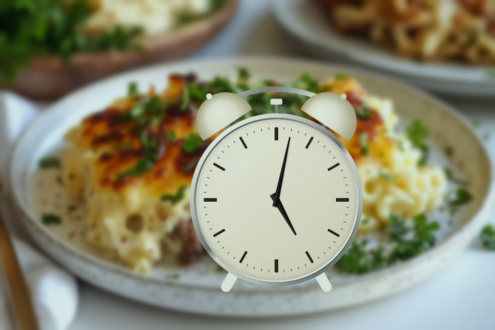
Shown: h=5 m=2
